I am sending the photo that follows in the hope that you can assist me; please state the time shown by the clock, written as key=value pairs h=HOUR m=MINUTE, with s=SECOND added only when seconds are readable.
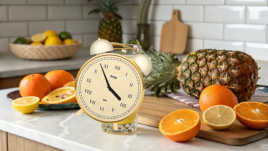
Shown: h=3 m=53
